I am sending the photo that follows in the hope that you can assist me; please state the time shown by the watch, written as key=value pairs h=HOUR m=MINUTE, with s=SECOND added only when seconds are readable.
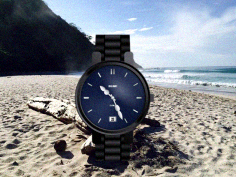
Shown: h=10 m=26
